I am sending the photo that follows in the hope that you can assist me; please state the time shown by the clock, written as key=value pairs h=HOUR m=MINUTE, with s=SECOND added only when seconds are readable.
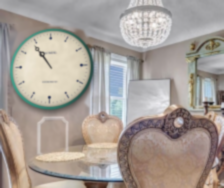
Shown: h=10 m=54
